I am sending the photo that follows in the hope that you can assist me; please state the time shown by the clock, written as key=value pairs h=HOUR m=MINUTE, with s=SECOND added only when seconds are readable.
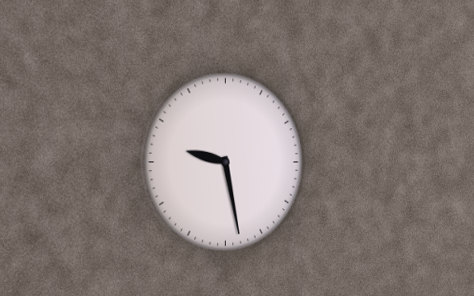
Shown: h=9 m=28
